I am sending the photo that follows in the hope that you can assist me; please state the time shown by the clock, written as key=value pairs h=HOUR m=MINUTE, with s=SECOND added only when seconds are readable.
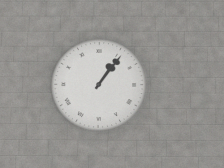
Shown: h=1 m=6
